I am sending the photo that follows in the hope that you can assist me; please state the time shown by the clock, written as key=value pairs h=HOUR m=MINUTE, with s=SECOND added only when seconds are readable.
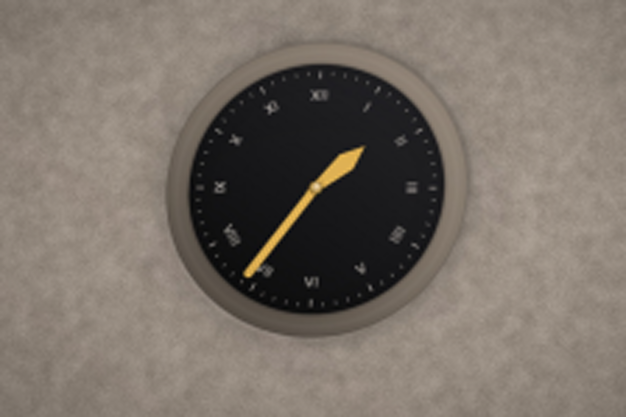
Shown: h=1 m=36
